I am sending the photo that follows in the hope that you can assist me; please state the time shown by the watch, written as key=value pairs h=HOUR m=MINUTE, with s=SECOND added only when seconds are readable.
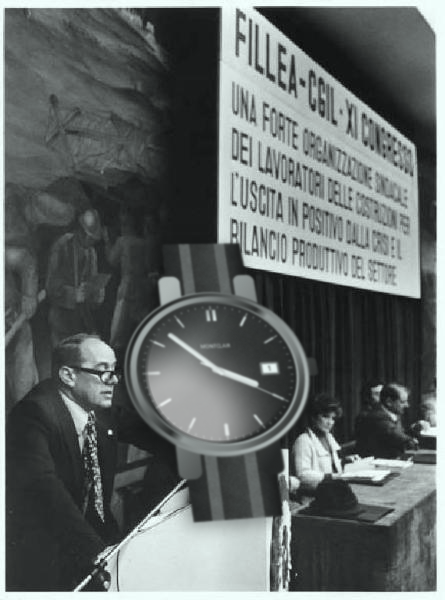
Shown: h=3 m=52 s=20
